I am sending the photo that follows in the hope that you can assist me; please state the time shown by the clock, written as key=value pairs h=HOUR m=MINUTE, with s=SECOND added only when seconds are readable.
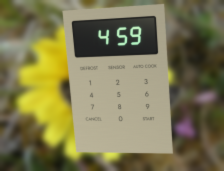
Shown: h=4 m=59
